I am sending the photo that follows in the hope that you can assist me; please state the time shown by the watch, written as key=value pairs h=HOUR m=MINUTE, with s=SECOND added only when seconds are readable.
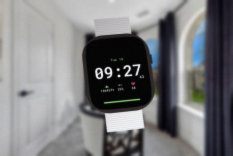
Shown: h=9 m=27
